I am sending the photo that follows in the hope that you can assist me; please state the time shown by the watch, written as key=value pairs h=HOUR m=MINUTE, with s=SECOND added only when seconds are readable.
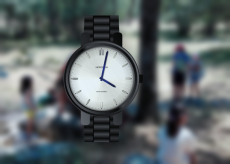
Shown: h=4 m=2
